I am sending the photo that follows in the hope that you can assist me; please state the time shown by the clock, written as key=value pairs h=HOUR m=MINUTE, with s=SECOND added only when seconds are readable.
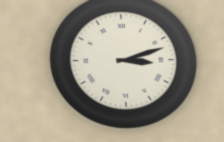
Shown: h=3 m=12
